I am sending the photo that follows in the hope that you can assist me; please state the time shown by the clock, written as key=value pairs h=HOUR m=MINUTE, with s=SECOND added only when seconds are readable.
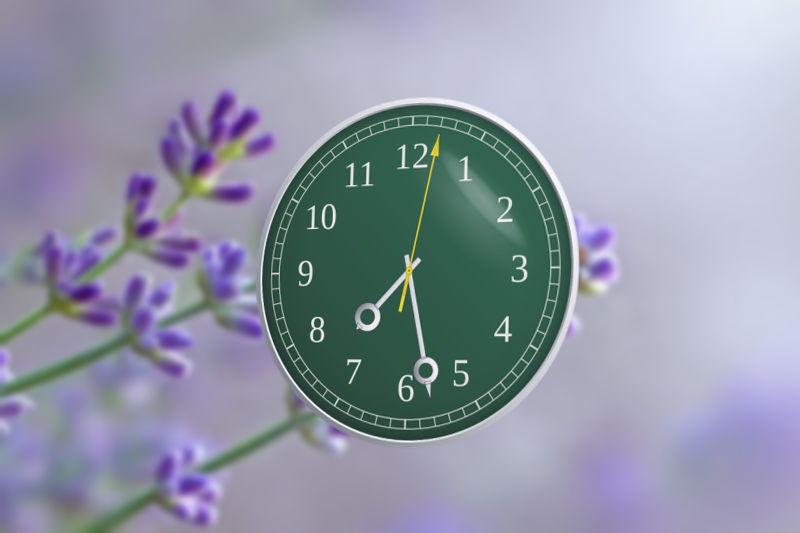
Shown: h=7 m=28 s=2
